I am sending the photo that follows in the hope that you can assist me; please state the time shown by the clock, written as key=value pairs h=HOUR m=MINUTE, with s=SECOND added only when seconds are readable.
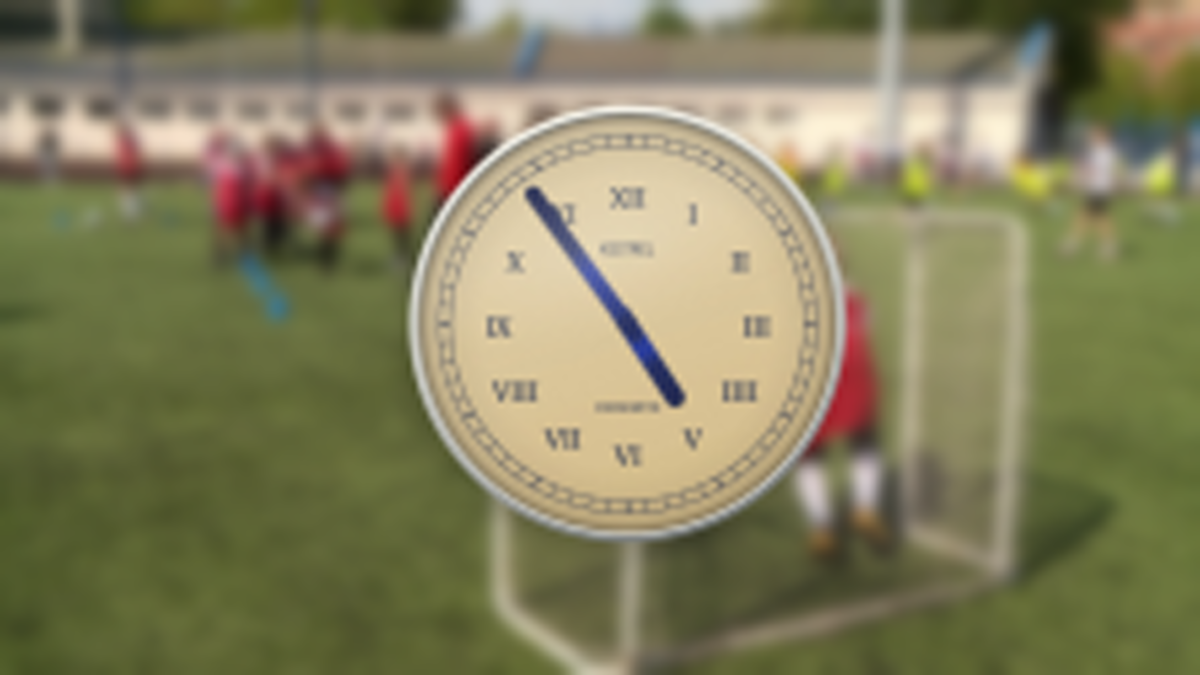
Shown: h=4 m=54
